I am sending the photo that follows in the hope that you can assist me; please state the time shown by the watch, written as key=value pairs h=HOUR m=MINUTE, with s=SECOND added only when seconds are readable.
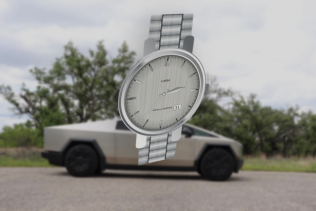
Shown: h=2 m=37
